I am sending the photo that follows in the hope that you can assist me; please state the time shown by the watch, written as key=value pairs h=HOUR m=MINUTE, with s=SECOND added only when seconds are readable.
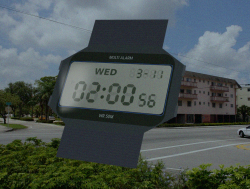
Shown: h=2 m=0 s=56
